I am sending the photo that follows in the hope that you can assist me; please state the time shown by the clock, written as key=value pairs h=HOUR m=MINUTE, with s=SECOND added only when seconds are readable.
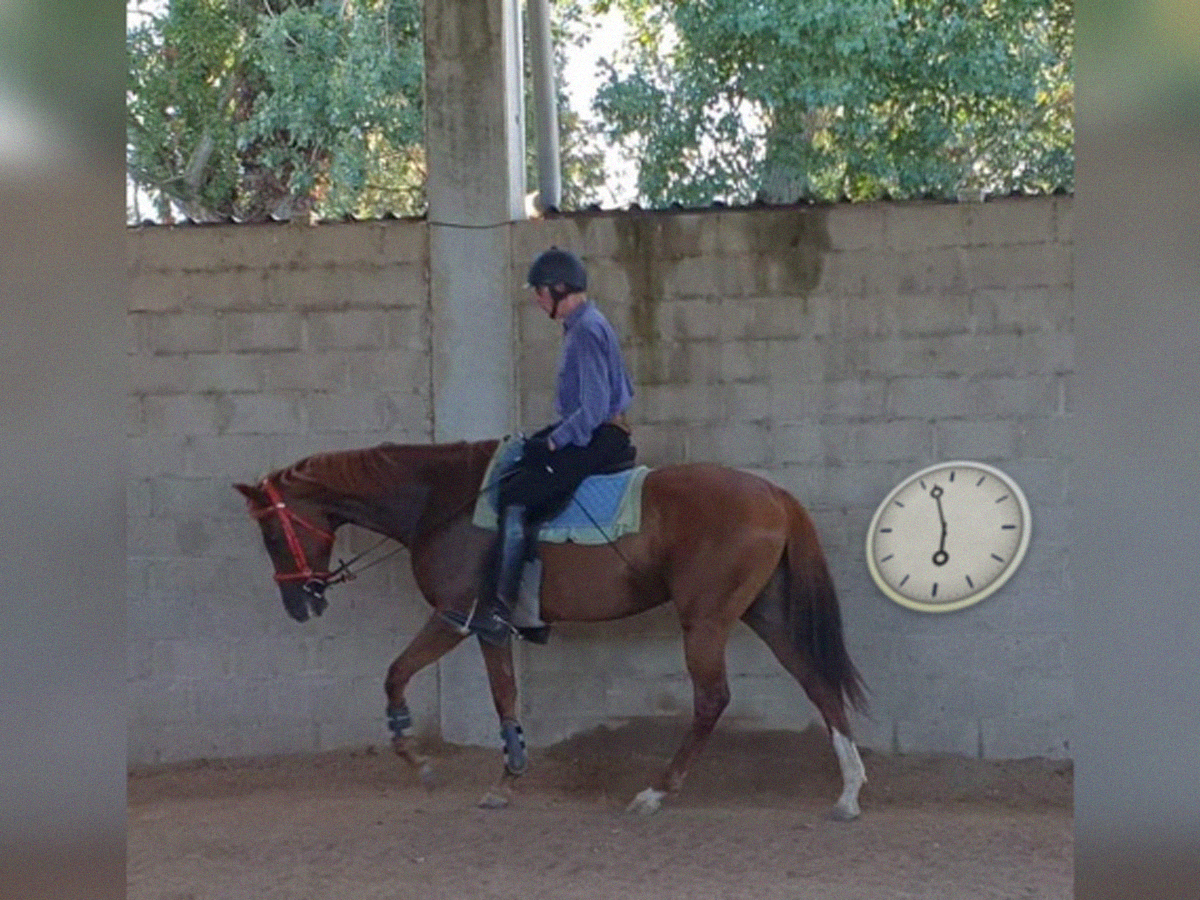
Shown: h=5 m=57
